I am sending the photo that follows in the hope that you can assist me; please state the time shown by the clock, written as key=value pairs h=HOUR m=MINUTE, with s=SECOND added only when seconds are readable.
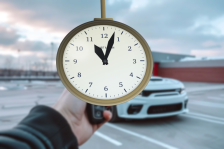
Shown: h=11 m=3
